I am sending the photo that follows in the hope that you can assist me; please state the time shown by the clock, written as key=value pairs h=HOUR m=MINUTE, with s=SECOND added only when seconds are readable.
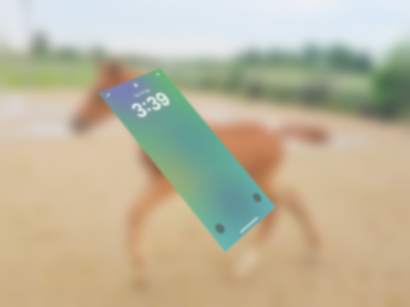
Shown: h=3 m=39
